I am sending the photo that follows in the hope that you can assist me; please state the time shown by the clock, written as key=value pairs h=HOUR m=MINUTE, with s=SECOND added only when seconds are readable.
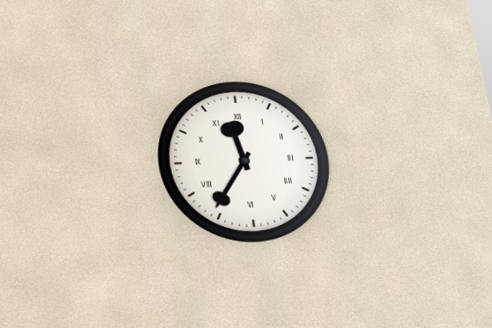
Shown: h=11 m=36
